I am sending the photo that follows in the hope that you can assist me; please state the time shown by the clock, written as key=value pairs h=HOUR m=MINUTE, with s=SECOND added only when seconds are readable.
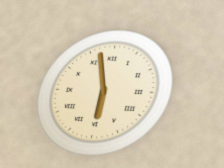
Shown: h=5 m=57
